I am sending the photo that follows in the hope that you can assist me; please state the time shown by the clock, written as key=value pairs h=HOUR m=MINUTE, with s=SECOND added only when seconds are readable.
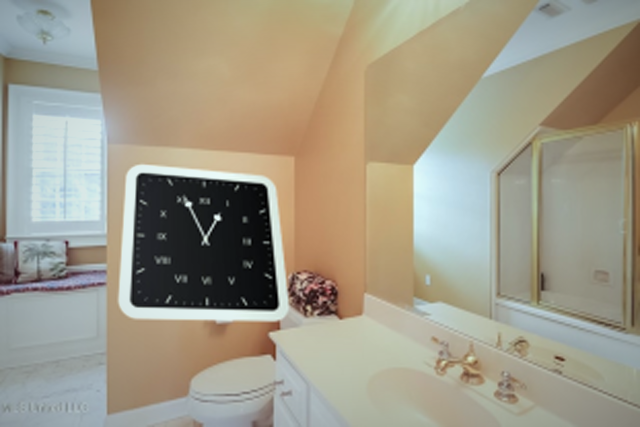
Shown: h=12 m=56
